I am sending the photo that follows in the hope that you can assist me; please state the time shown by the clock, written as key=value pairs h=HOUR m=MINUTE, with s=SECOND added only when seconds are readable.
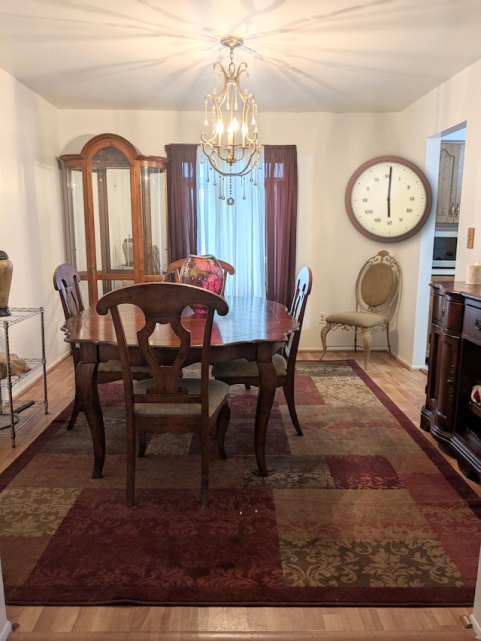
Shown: h=6 m=1
